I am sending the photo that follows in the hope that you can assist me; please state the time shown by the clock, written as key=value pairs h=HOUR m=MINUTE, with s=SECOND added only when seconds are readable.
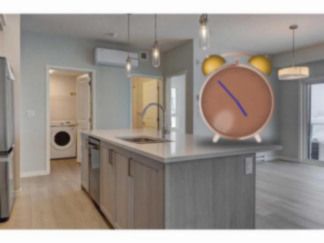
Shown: h=4 m=53
